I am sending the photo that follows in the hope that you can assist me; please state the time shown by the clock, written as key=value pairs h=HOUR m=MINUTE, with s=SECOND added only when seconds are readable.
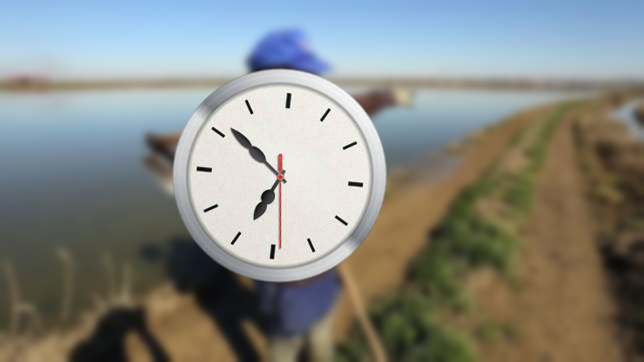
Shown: h=6 m=51 s=29
